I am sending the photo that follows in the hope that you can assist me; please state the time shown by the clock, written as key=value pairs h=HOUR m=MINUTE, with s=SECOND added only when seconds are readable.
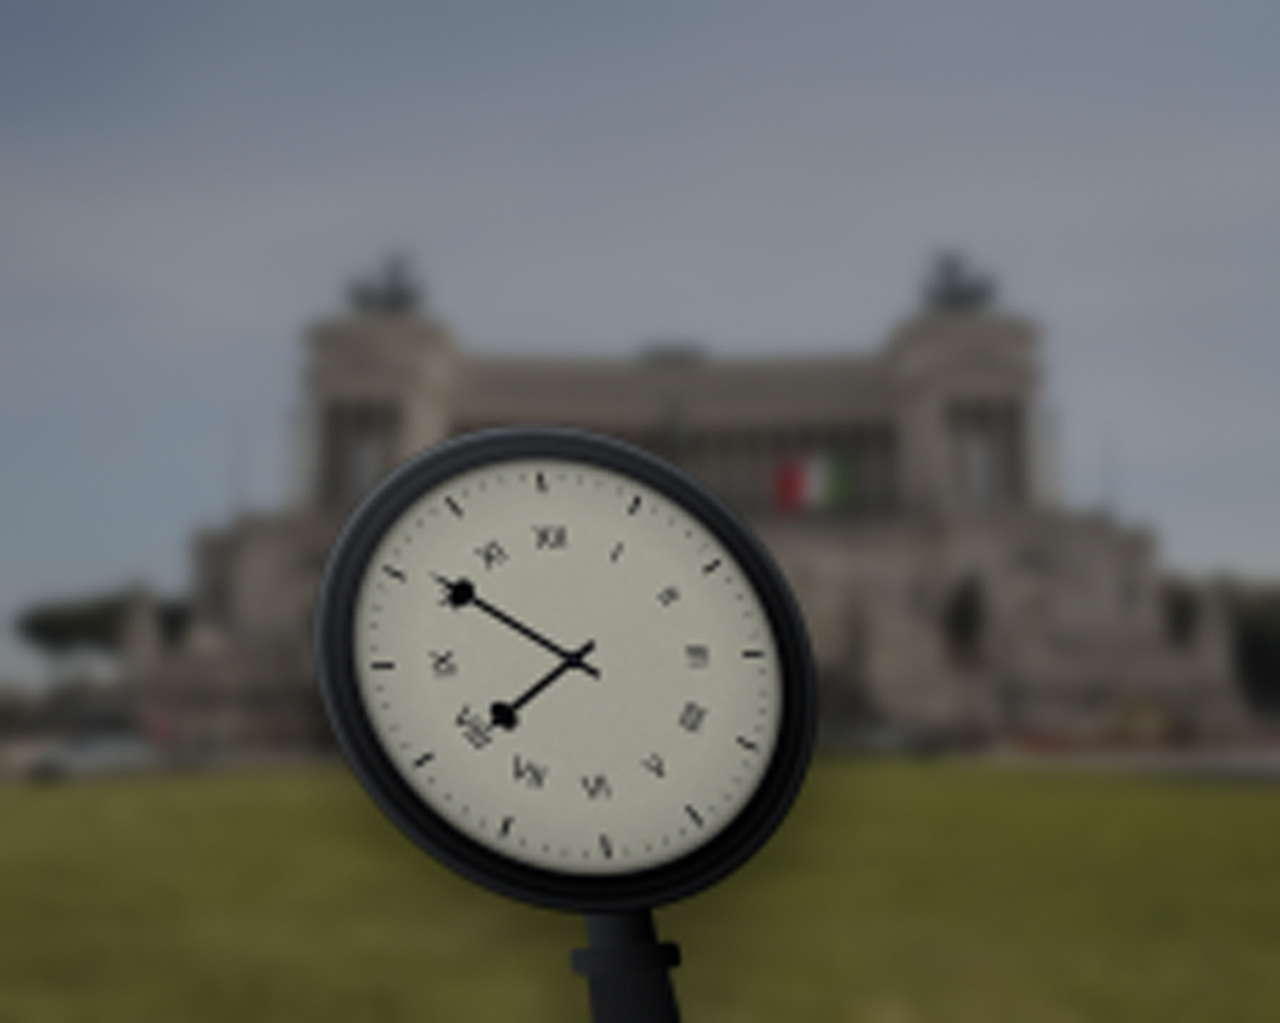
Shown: h=7 m=51
